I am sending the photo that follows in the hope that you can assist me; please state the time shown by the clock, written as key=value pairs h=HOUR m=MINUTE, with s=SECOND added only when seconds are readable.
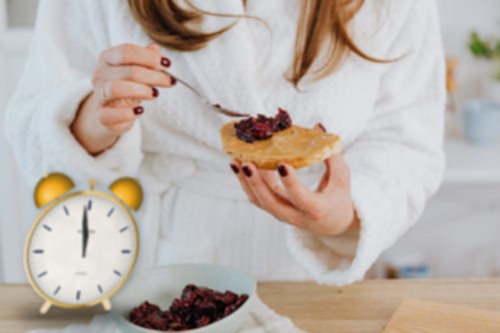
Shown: h=11 m=59
